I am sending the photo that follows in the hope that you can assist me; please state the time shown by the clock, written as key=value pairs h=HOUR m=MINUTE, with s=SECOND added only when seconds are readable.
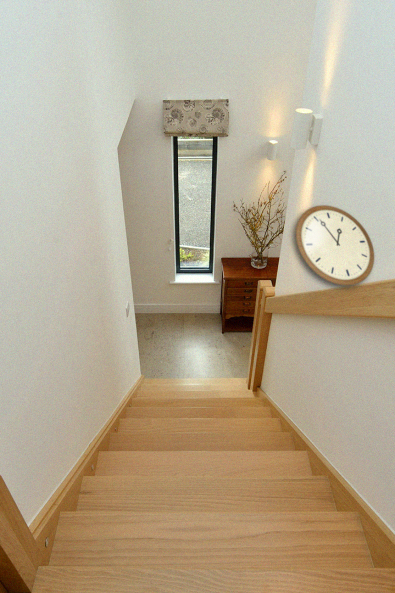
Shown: h=12 m=56
